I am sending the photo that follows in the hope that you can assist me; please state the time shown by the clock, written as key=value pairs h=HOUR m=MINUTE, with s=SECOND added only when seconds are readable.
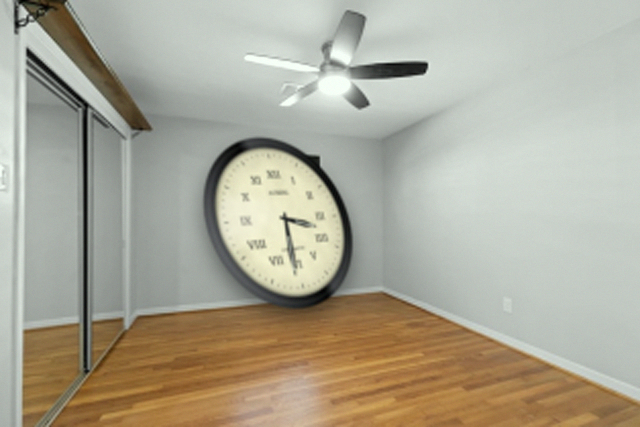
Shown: h=3 m=31
